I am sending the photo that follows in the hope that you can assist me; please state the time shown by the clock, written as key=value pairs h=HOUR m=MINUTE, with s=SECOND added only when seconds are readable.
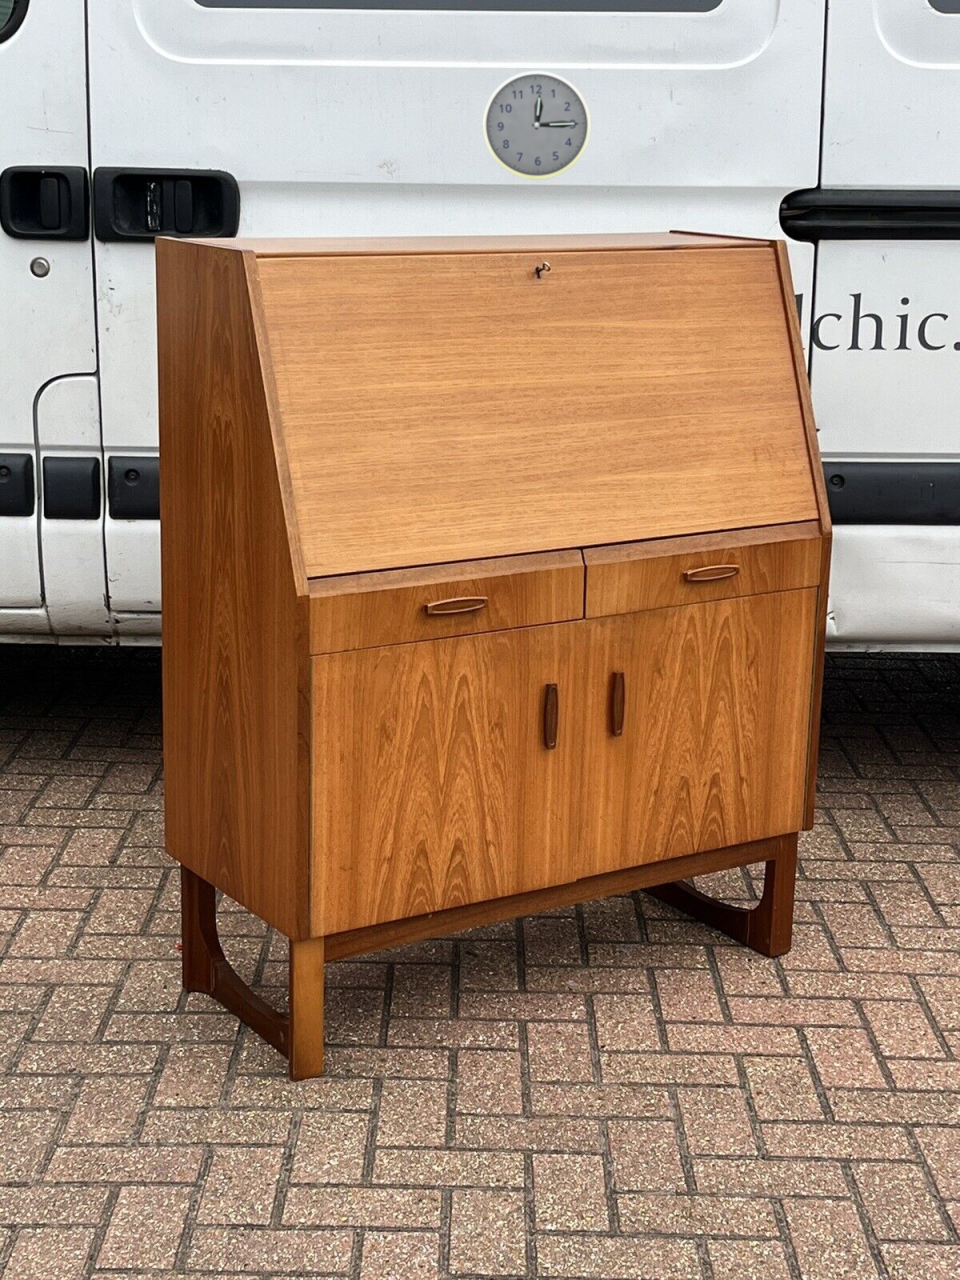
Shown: h=12 m=15
